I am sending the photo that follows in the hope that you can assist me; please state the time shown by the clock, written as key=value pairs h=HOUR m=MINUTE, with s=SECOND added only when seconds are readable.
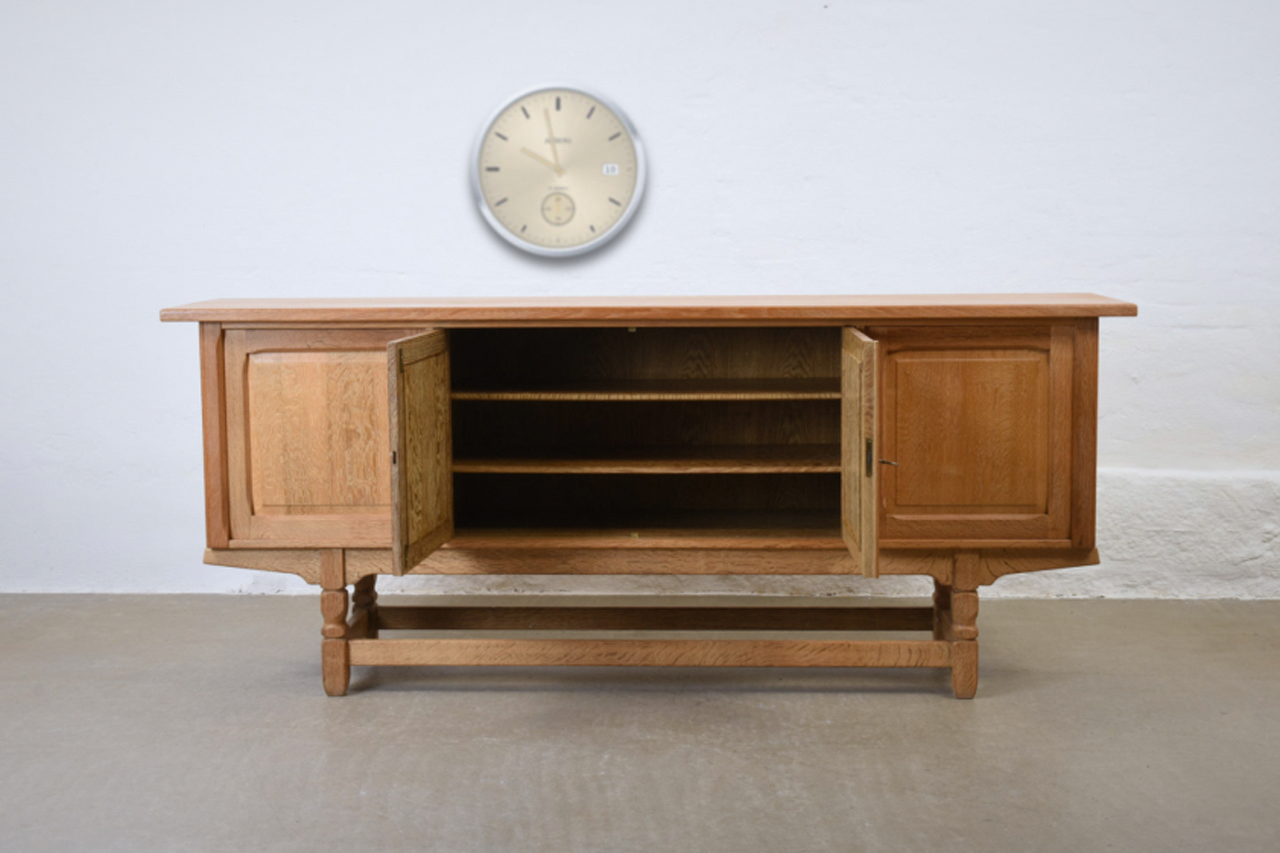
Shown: h=9 m=58
